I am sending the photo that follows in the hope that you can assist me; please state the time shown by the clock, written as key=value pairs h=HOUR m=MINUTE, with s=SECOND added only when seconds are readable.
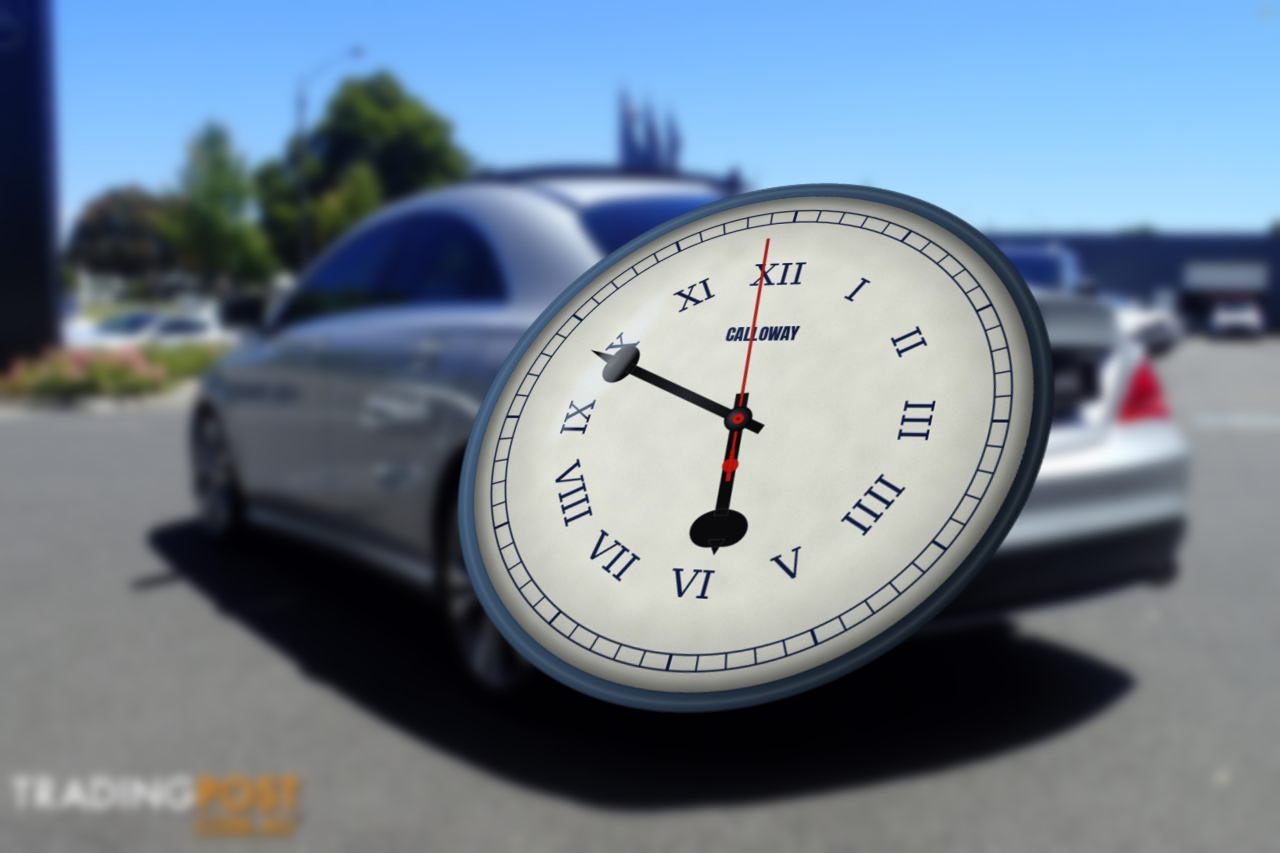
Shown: h=5 m=48 s=59
